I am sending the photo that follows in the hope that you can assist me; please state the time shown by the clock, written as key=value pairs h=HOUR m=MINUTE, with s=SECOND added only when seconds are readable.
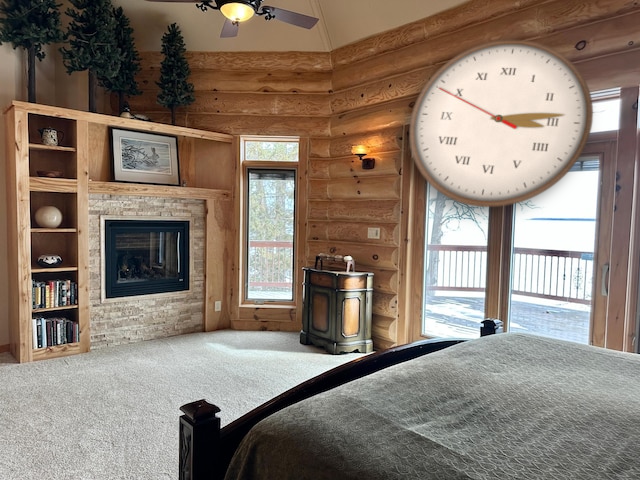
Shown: h=3 m=13 s=49
